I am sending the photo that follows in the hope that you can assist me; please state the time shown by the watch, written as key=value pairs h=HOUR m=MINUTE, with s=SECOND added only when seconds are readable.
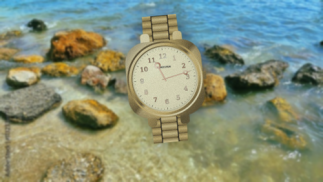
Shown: h=11 m=13
